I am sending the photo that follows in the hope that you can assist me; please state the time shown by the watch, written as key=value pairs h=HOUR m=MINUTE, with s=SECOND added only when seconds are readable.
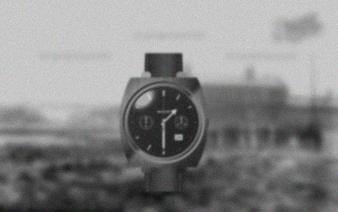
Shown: h=1 m=30
